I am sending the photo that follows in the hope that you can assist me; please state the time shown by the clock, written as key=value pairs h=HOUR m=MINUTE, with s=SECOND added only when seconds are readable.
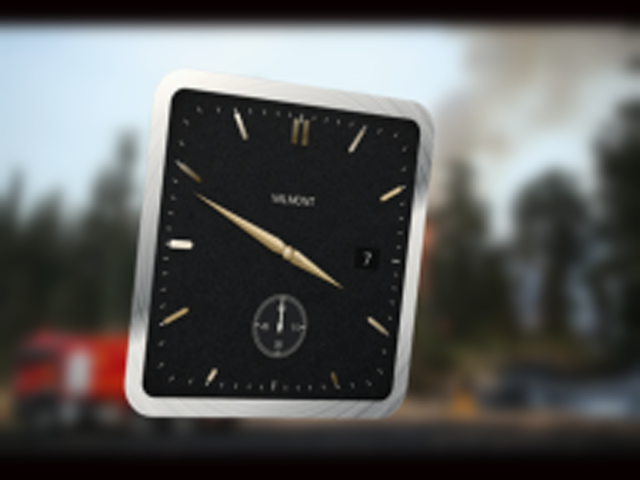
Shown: h=3 m=49
